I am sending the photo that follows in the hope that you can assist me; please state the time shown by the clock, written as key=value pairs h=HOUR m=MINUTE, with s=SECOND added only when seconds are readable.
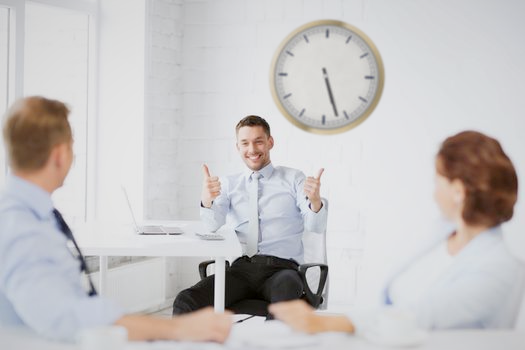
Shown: h=5 m=27
